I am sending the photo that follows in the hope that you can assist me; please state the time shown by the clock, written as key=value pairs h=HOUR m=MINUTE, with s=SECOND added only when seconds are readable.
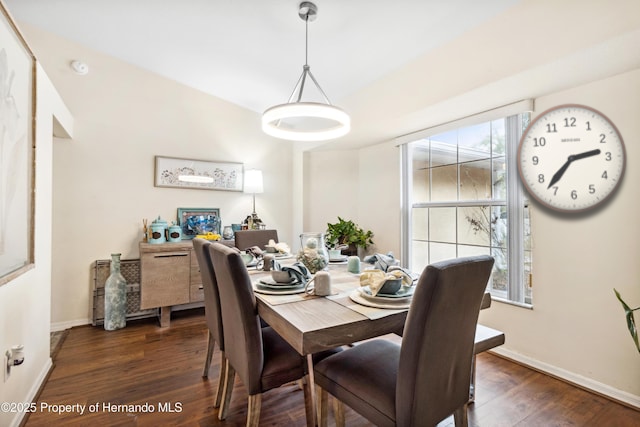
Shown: h=2 m=37
